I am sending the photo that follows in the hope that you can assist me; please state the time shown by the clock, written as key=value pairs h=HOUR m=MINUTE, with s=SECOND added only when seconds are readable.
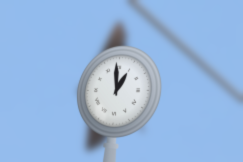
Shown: h=12 m=59
